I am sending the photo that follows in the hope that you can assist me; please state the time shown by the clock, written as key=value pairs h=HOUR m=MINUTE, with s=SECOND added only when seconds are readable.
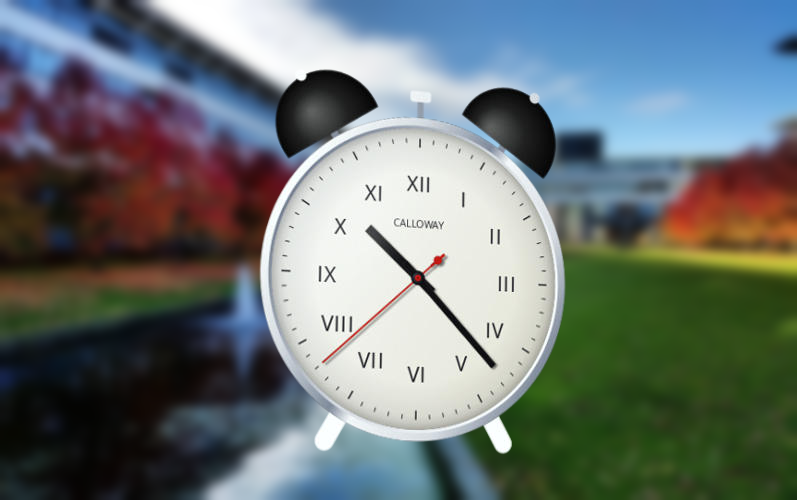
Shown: h=10 m=22 s=38
